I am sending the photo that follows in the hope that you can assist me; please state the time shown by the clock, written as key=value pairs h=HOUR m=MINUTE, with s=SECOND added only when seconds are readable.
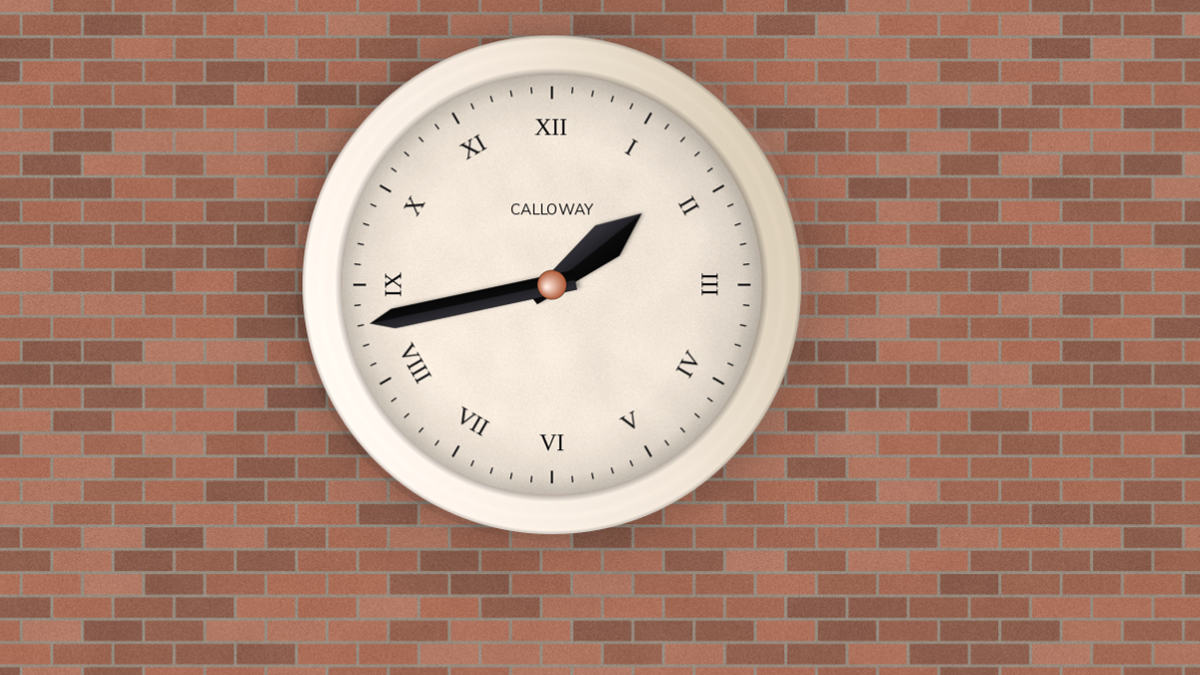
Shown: h=1 m=43
